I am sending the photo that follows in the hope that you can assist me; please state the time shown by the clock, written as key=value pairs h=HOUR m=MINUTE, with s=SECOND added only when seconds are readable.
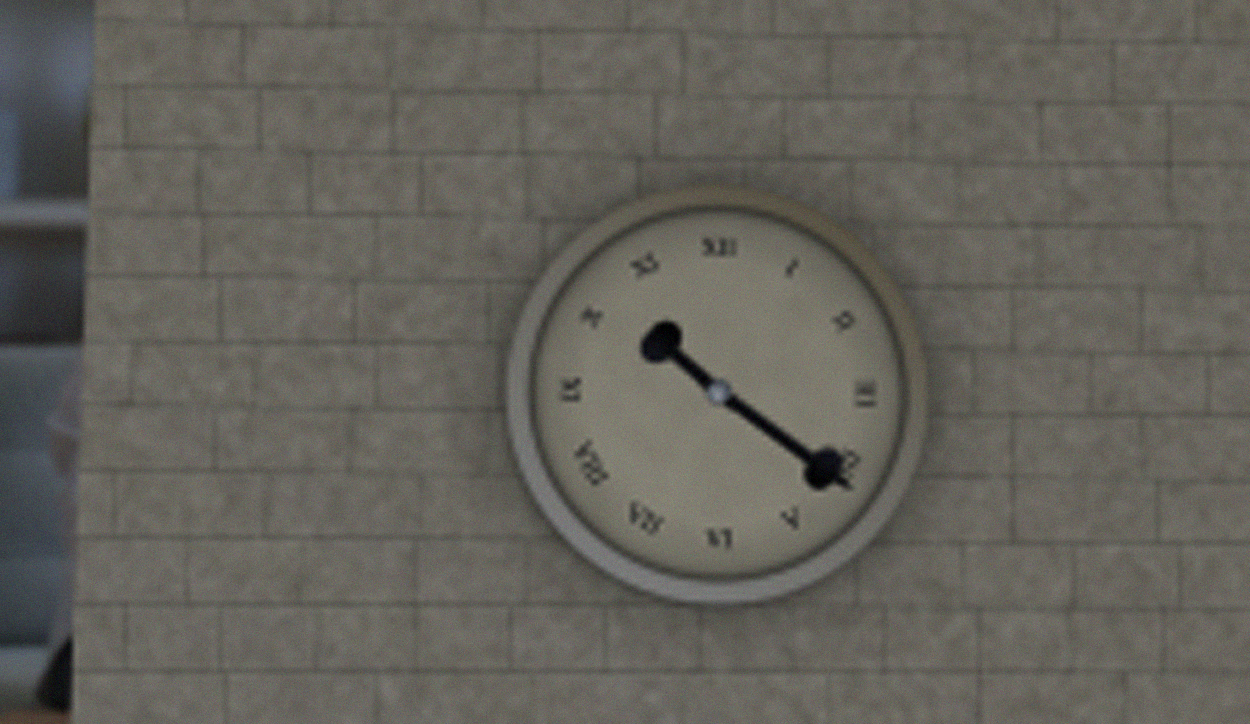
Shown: h=10 m=21
